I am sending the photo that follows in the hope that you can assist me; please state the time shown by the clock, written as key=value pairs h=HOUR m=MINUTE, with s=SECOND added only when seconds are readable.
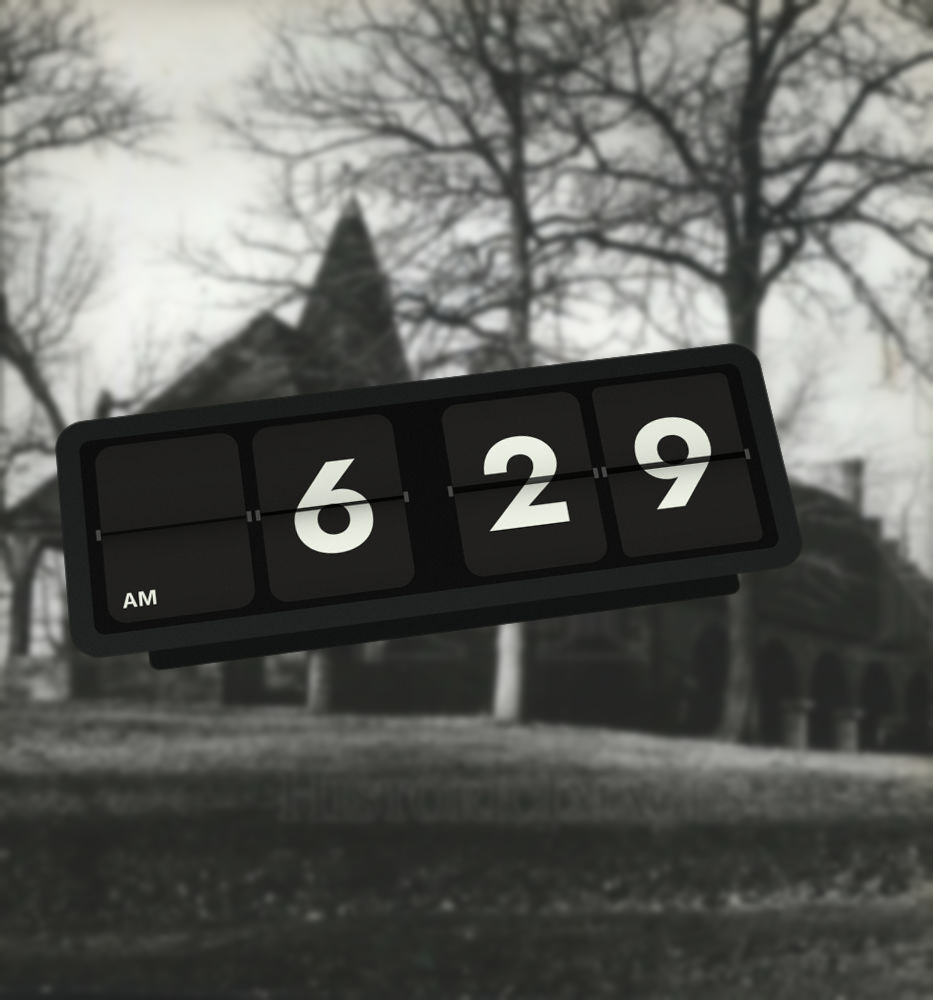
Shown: h=6 m=29
